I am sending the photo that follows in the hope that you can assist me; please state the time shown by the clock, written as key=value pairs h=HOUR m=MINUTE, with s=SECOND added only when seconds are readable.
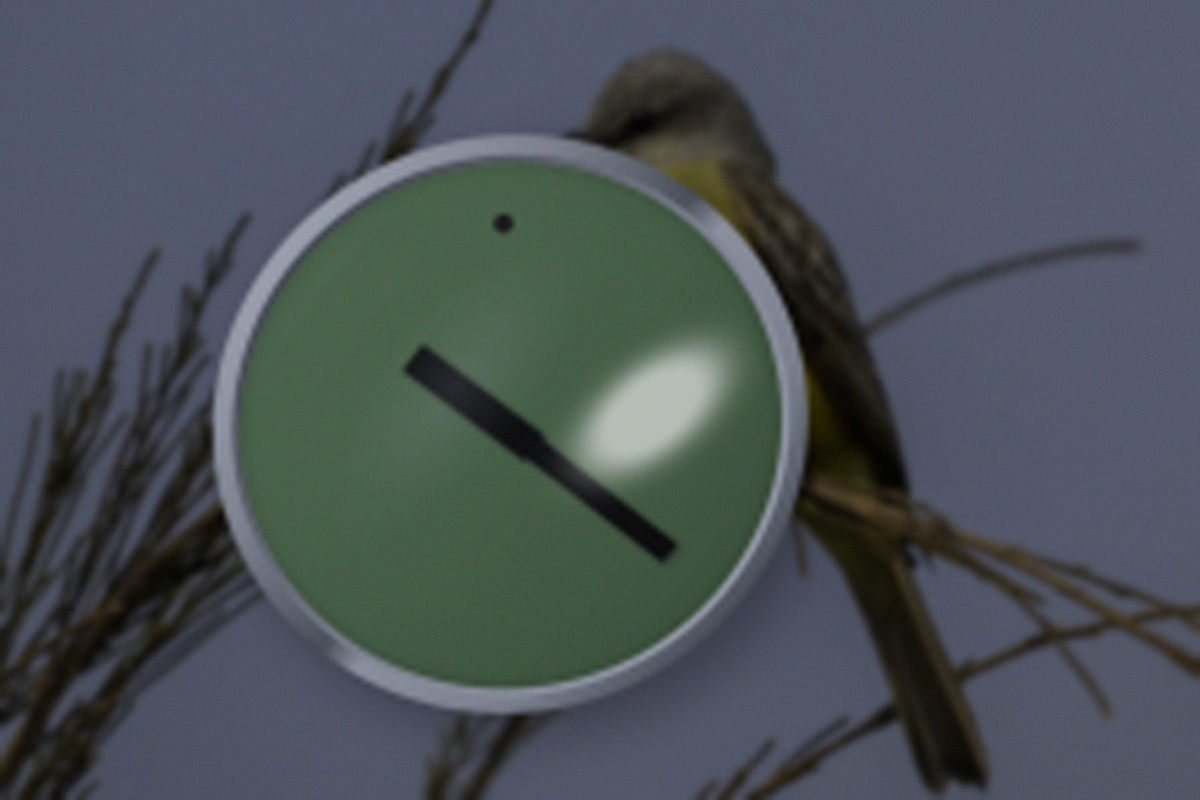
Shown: h=10 m=22
